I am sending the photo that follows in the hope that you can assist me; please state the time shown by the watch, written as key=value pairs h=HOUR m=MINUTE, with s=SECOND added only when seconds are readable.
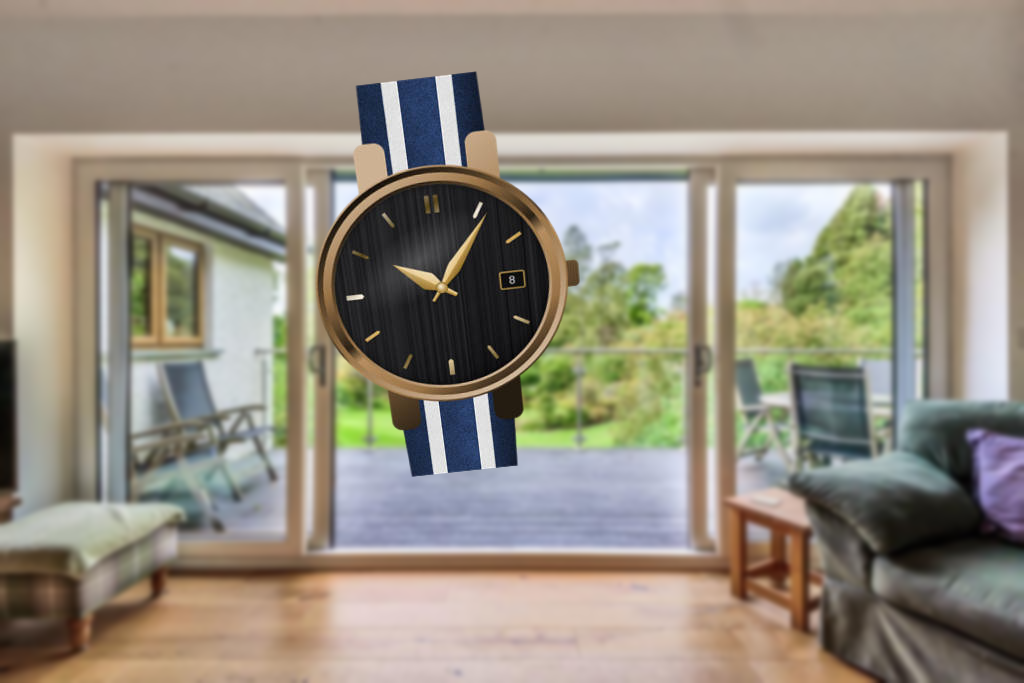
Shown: h=10 m=6
